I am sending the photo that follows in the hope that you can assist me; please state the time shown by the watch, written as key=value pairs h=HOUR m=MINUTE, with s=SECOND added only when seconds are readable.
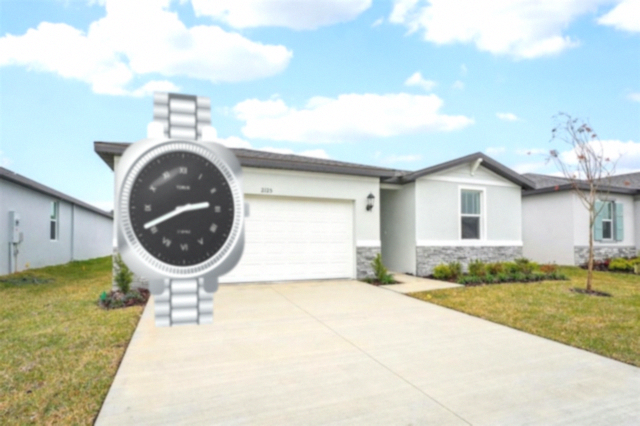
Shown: h=2 m=41
